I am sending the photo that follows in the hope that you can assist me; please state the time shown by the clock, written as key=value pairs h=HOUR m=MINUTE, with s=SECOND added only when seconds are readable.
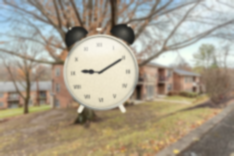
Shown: h=9 m=10
